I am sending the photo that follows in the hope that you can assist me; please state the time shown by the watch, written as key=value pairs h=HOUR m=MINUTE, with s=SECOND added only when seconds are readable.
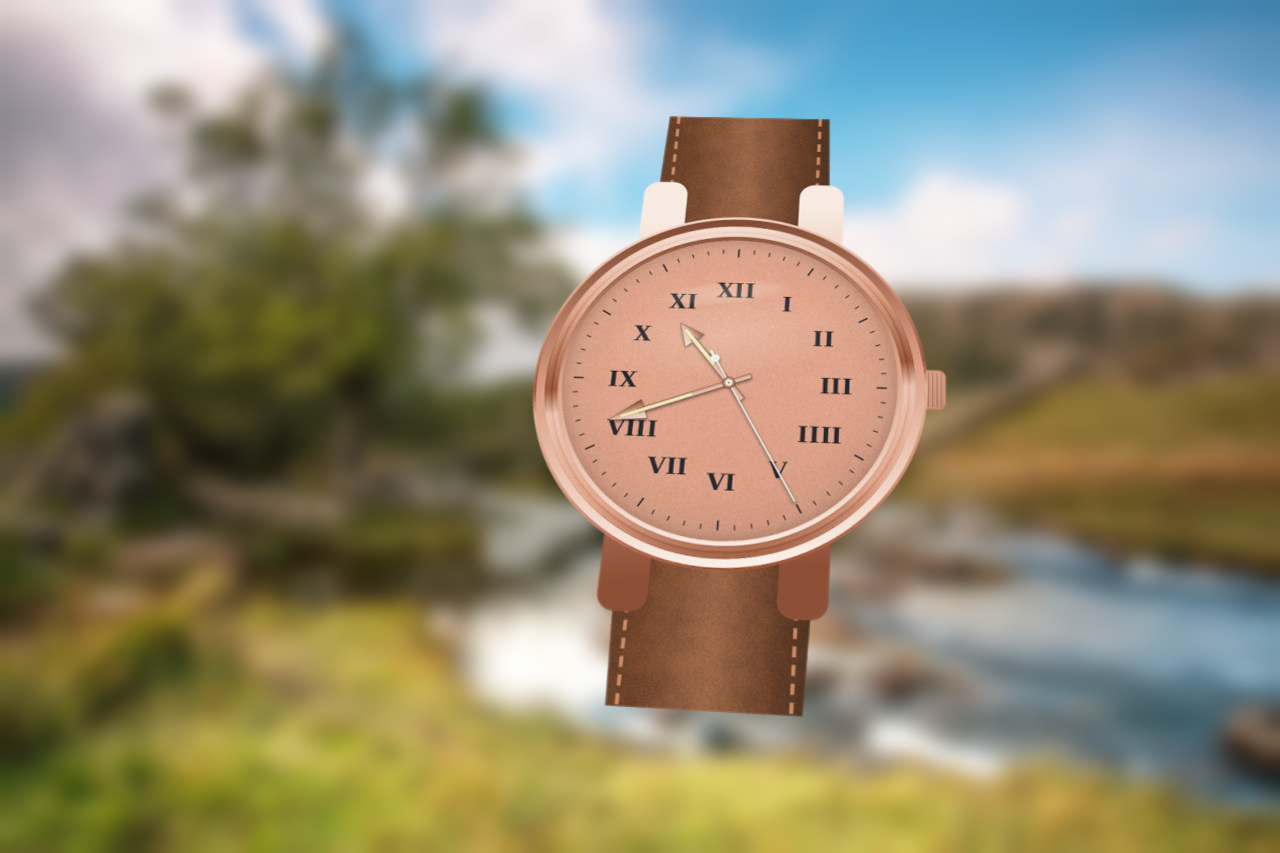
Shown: h=10 m=41 s=25
